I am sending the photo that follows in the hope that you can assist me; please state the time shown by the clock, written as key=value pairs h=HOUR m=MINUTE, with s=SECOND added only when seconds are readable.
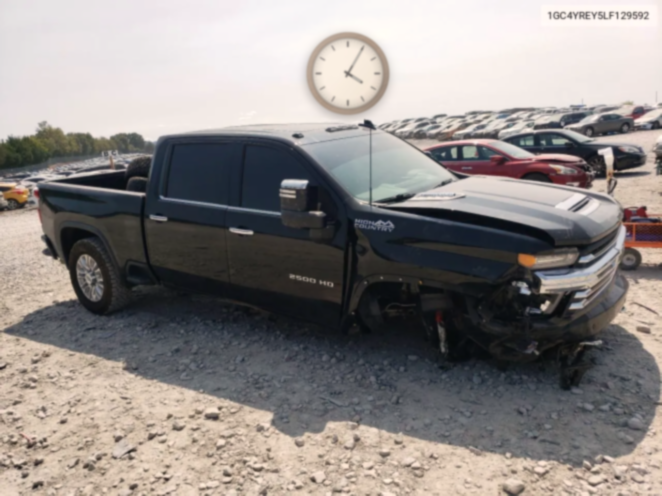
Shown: h=4 m=5
